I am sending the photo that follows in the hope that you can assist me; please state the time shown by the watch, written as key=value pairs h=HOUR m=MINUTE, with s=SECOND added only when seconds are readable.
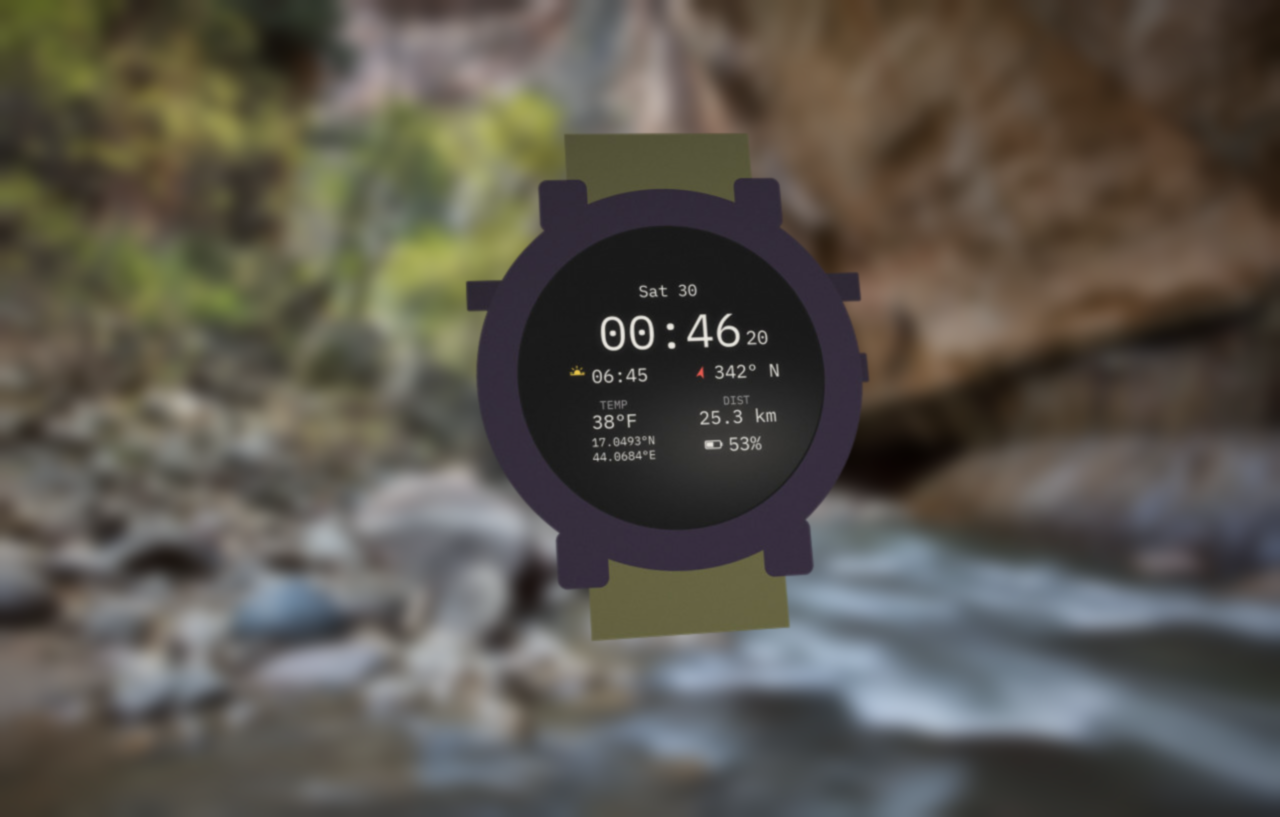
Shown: h=0 m=46 s=20
